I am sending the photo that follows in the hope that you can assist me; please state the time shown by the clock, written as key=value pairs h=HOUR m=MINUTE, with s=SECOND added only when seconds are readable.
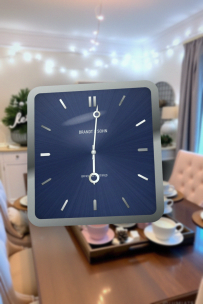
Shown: h=6 m=1
